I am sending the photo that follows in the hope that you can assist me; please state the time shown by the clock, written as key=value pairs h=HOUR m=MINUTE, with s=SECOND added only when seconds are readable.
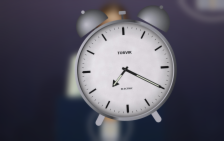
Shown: h=7 m=20
